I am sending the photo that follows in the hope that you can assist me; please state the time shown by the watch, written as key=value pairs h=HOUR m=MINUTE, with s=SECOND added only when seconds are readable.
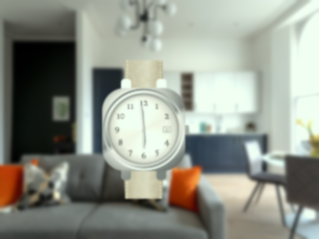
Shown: h=5 m=59
